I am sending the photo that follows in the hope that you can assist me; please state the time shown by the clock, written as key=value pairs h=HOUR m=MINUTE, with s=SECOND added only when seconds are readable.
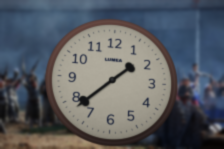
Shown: h=1 m=38
